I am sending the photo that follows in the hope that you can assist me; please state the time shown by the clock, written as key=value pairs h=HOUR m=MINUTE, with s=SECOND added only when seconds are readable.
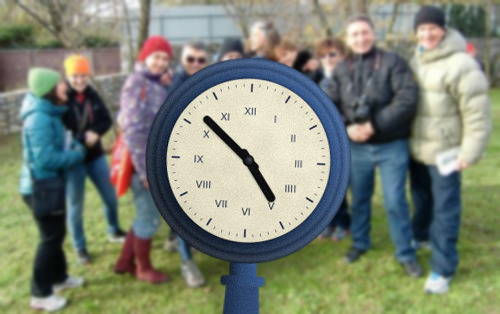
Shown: h=4 m=52
